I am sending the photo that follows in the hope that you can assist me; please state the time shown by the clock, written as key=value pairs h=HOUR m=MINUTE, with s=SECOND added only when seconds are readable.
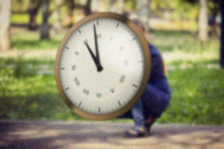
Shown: h=10 m=59
